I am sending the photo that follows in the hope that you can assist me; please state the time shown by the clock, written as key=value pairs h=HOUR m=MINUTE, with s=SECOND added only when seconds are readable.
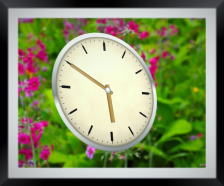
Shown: h=5 m=50
